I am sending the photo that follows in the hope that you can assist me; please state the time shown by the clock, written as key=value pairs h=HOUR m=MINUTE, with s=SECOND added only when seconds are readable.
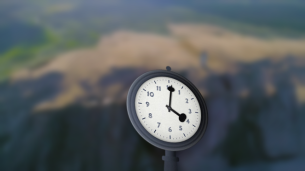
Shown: h=4 m=1
